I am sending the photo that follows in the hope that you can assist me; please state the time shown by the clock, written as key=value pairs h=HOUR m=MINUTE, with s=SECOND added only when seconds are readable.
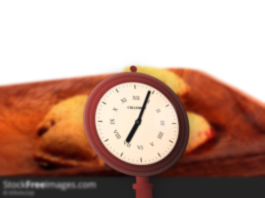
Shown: h=7 m=4
